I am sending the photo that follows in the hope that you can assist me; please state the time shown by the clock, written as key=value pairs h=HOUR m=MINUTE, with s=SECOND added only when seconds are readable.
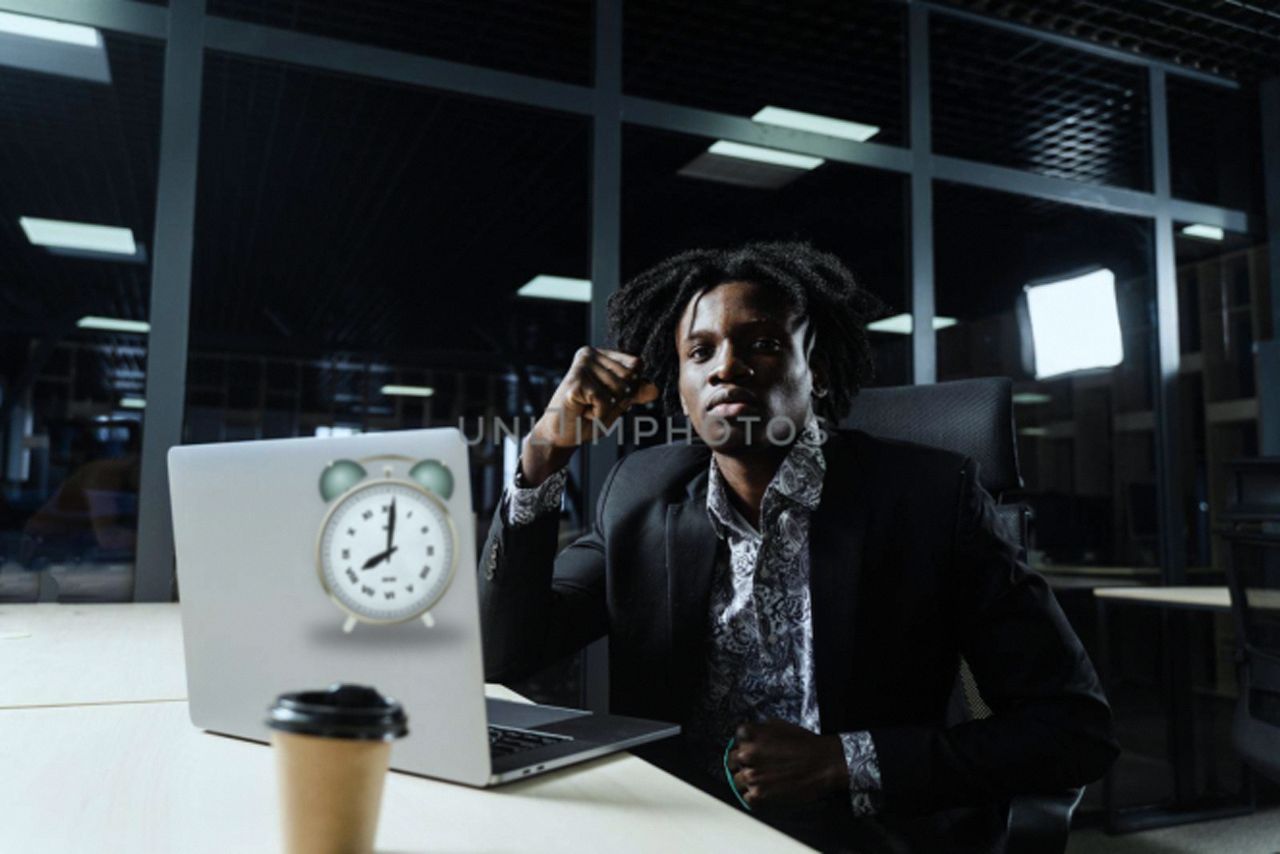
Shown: h=8 m=1
